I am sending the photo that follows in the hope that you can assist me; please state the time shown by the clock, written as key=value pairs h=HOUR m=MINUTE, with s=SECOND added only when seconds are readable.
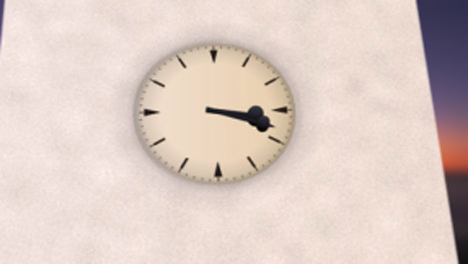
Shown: h=3 m=18
